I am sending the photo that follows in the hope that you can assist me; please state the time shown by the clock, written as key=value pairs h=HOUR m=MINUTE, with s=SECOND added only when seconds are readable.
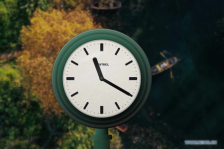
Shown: h=11 m=20
